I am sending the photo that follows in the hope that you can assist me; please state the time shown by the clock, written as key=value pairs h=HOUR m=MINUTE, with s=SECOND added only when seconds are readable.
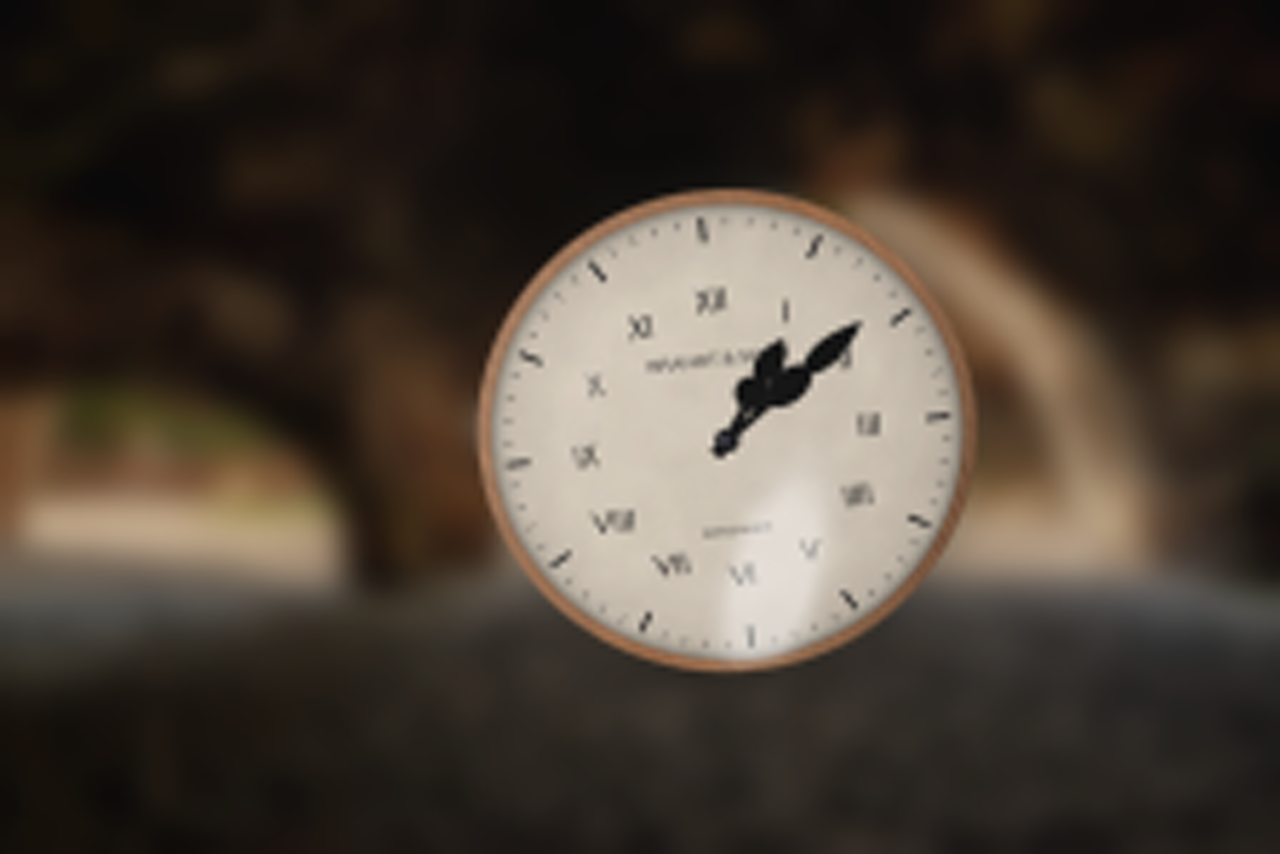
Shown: h=1 m=9
